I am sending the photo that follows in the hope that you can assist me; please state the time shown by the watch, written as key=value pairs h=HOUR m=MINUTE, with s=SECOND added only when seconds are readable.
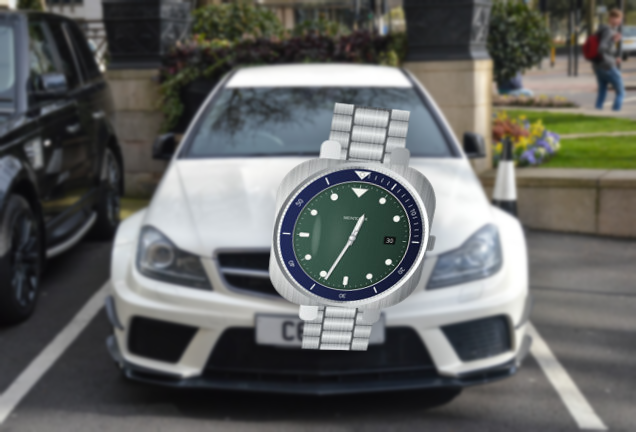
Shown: h=12 m=34
